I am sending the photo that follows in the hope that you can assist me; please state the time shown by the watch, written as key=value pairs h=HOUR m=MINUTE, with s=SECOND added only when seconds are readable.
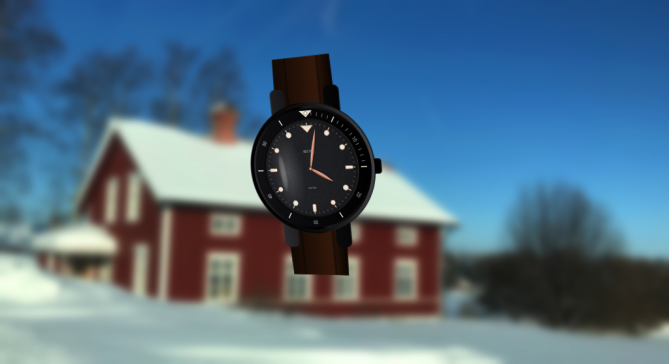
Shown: h=4 m=2
